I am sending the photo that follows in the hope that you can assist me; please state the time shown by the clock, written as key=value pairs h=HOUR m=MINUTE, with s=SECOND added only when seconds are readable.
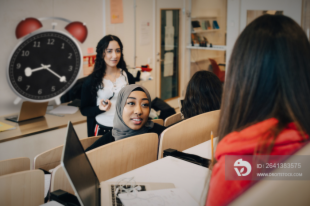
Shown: h=8 m=20
